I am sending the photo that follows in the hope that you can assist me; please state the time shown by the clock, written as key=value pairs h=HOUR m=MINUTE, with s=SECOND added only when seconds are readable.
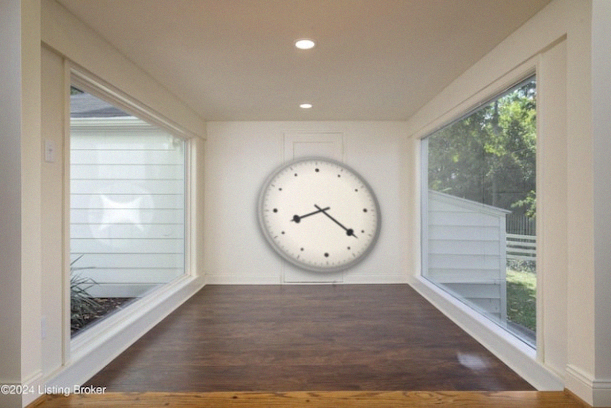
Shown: h=8 m=22
